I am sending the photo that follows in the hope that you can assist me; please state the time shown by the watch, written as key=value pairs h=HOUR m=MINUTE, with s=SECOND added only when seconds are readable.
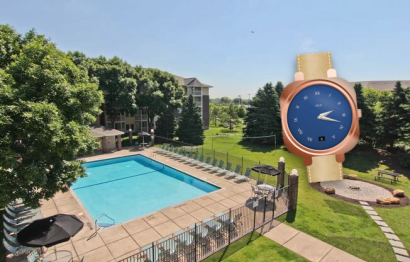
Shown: h=2 m=18
